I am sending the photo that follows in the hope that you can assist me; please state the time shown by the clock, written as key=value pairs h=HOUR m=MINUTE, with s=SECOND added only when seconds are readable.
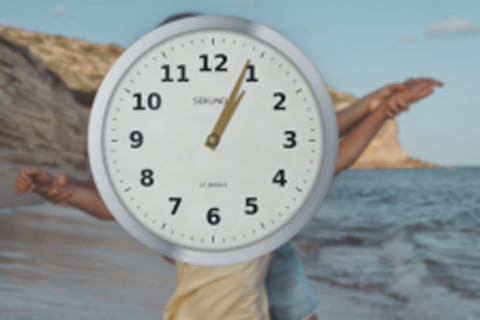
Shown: h=1 m=4
